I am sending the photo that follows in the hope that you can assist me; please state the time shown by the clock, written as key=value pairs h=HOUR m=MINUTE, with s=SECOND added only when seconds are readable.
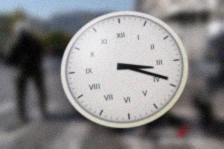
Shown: h=3 m=19
